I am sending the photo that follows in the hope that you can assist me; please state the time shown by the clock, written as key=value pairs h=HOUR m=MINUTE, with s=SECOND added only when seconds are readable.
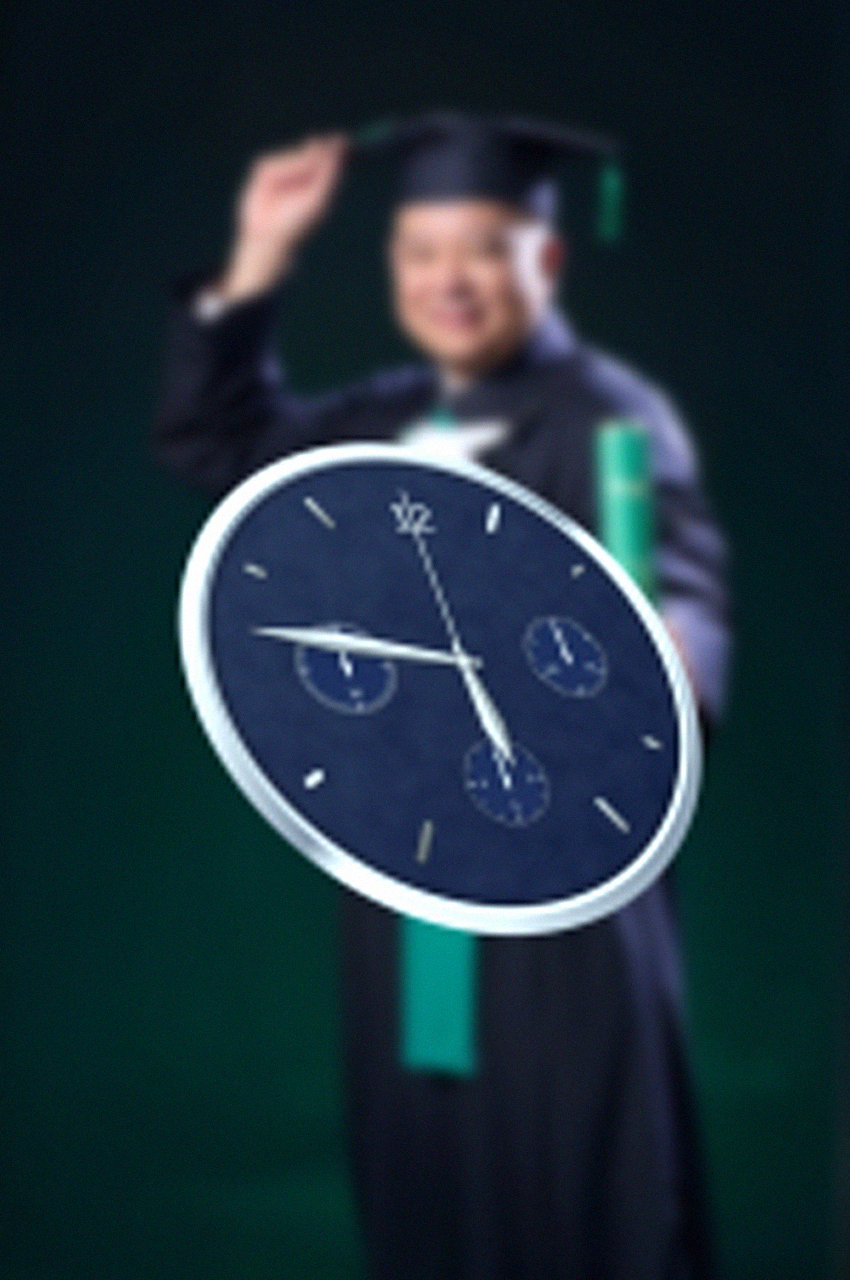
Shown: h=5 m=47
